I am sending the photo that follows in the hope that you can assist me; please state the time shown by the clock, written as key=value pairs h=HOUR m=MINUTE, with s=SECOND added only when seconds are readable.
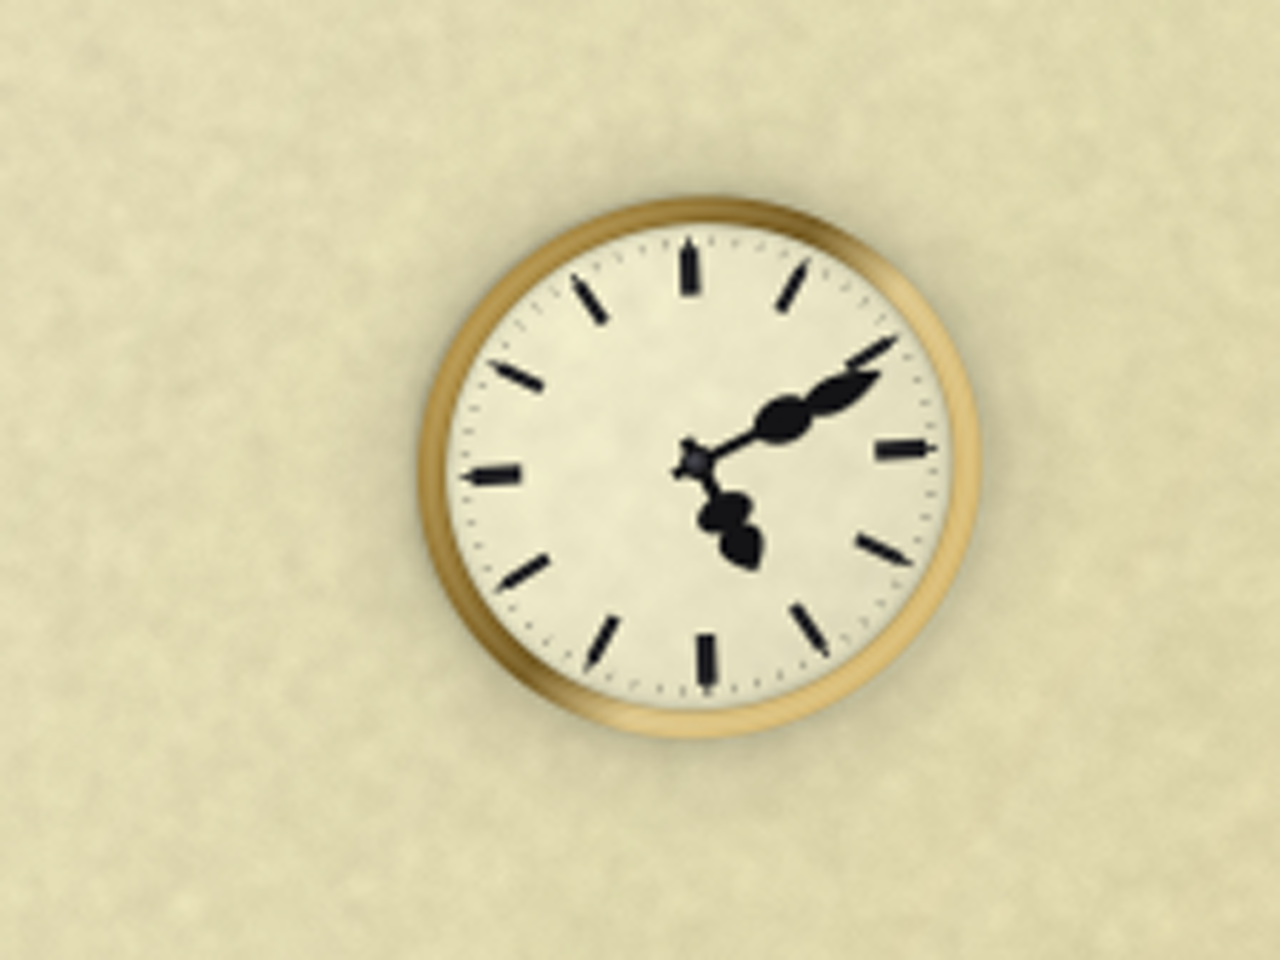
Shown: h=5 m=11
